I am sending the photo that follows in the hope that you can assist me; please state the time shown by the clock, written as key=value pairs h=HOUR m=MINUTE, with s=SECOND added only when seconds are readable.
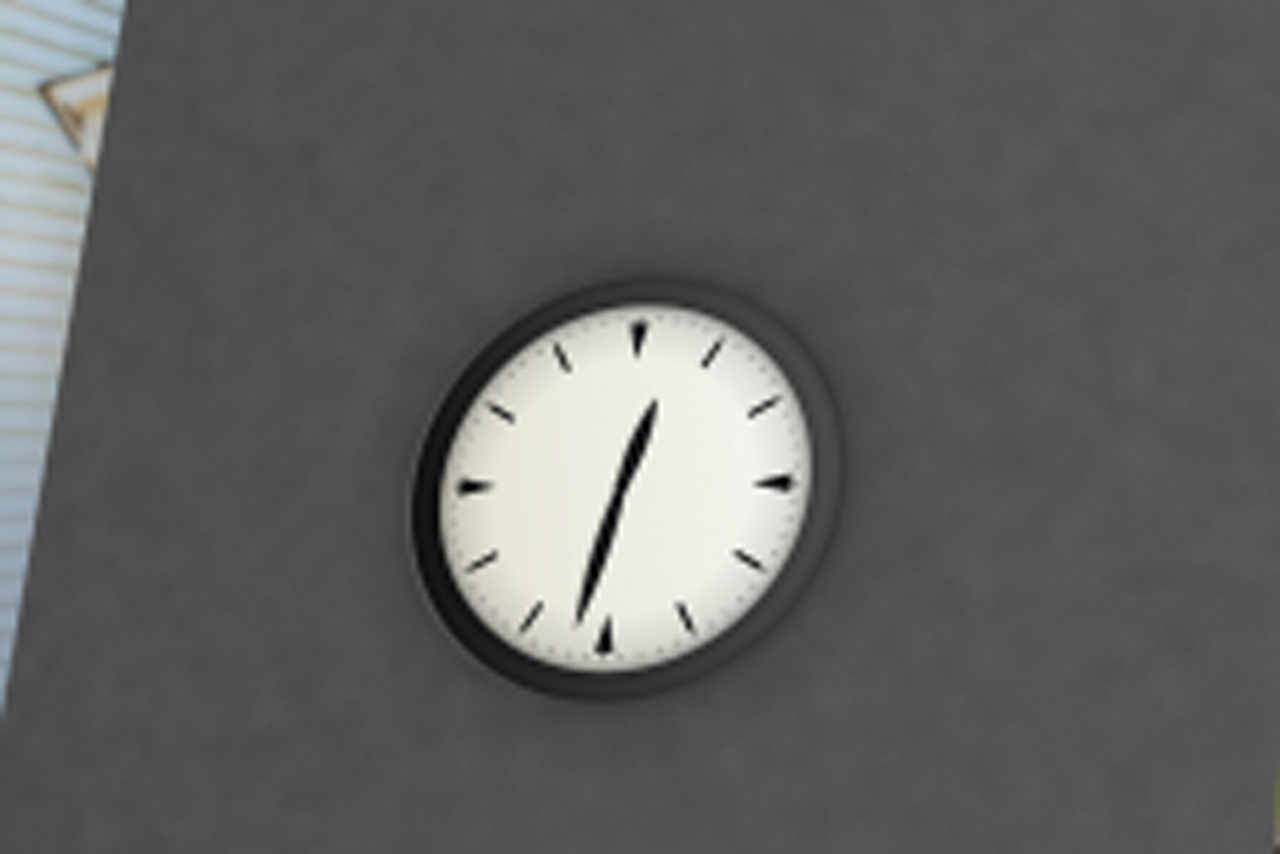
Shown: h=12 m=32
